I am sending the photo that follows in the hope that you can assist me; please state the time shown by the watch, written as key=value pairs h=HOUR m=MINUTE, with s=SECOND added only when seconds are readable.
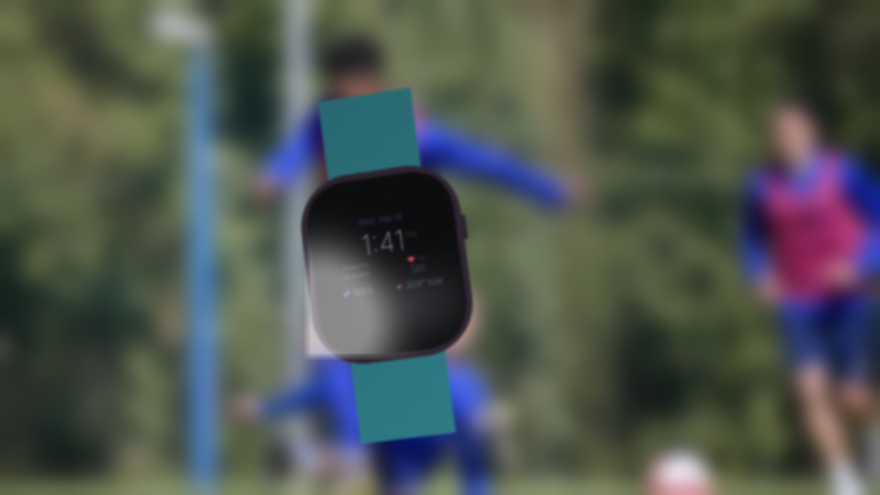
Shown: h=1 m=41
